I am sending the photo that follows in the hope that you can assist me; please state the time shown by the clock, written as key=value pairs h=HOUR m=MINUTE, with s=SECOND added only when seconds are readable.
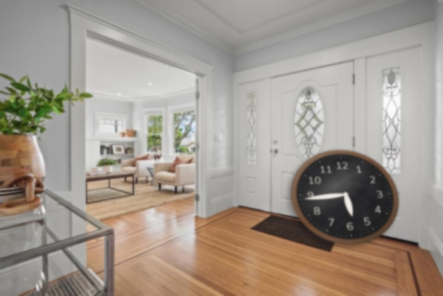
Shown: h=5 m=44
